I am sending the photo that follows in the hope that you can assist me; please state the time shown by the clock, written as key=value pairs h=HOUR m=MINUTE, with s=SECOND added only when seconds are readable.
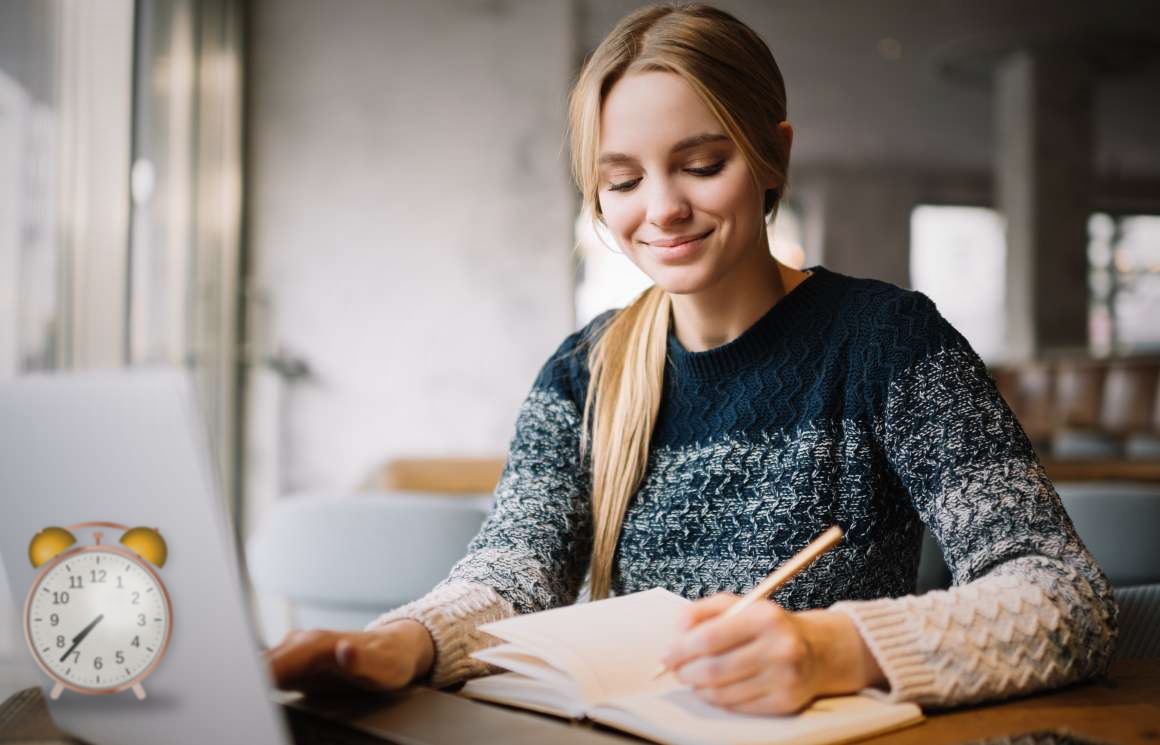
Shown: h=7 m=37
